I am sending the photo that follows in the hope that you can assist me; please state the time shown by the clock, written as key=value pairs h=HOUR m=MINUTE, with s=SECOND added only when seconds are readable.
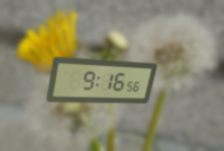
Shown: h=9 m=16 s=56
